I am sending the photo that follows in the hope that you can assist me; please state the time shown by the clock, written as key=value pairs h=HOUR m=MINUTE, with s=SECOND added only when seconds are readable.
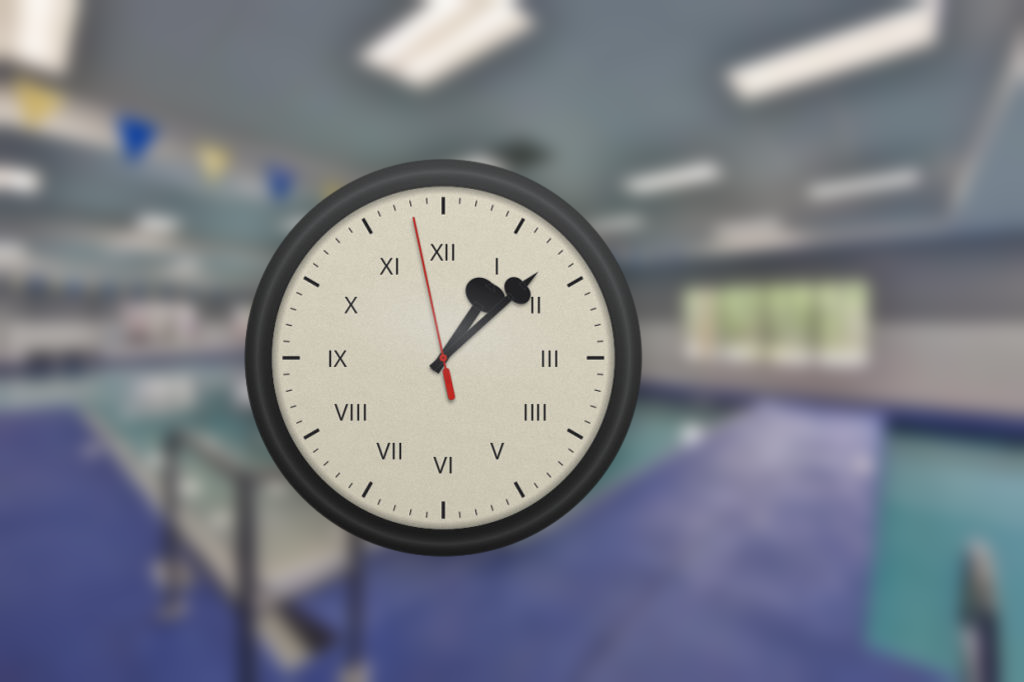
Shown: h=1 m=7 s=58
